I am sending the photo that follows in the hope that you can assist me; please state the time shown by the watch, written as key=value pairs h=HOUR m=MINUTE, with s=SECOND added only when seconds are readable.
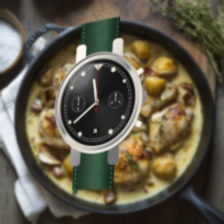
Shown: h=11 m=39
